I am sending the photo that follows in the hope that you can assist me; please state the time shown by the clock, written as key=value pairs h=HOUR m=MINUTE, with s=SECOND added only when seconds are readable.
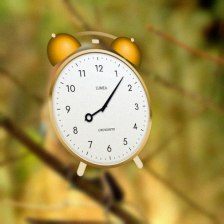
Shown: h=8 m=7
